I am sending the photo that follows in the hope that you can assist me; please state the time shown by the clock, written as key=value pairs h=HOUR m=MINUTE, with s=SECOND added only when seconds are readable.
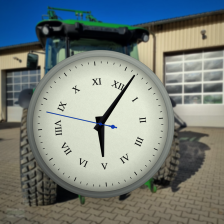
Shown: h=5 m=1 s=43
